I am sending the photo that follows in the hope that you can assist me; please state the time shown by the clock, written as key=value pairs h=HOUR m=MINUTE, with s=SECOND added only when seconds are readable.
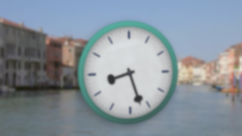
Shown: h=8 m=27
